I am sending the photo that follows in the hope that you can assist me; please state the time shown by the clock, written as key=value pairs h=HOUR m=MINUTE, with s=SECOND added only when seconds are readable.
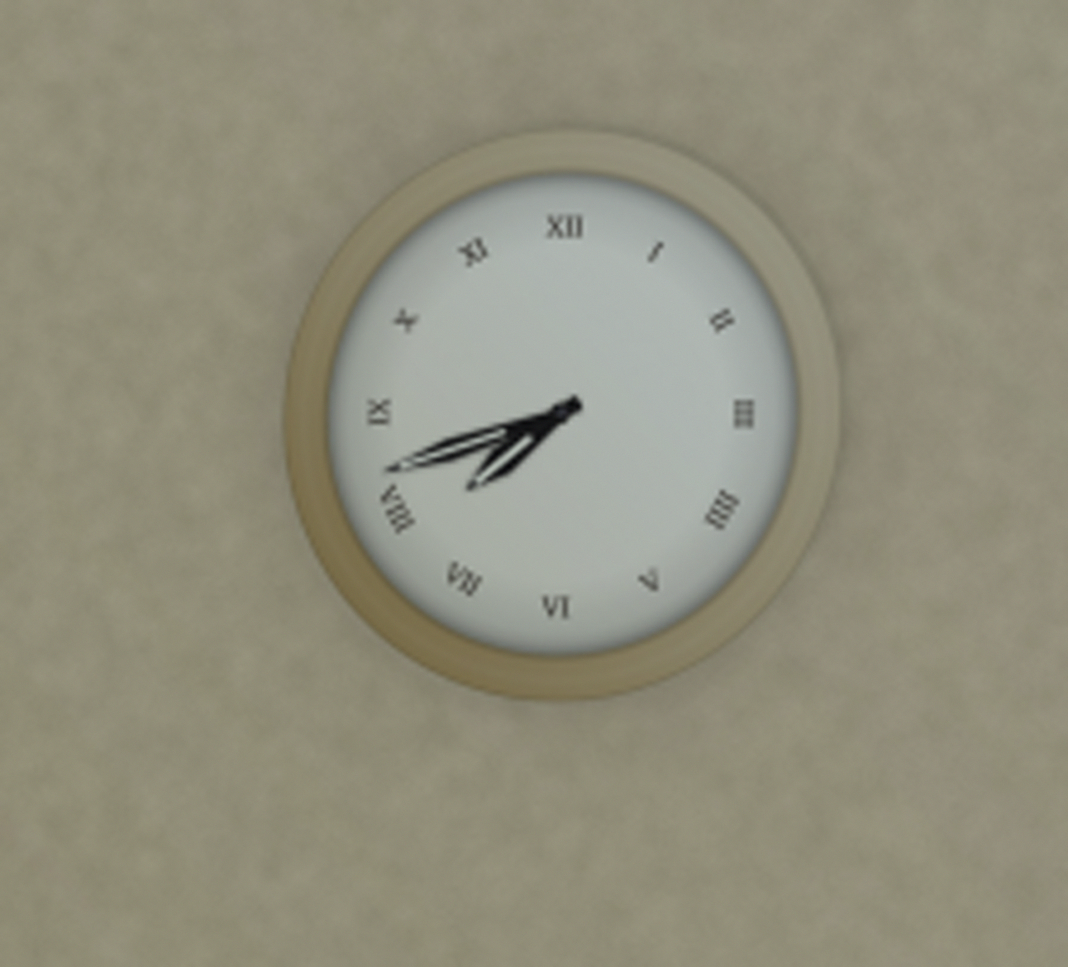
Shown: h=7 m=42
